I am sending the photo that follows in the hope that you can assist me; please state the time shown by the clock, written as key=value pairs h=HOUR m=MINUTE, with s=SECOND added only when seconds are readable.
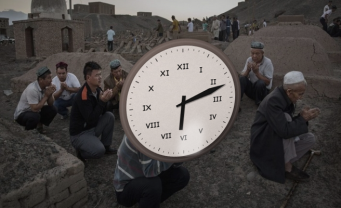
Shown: h=6 m=12
